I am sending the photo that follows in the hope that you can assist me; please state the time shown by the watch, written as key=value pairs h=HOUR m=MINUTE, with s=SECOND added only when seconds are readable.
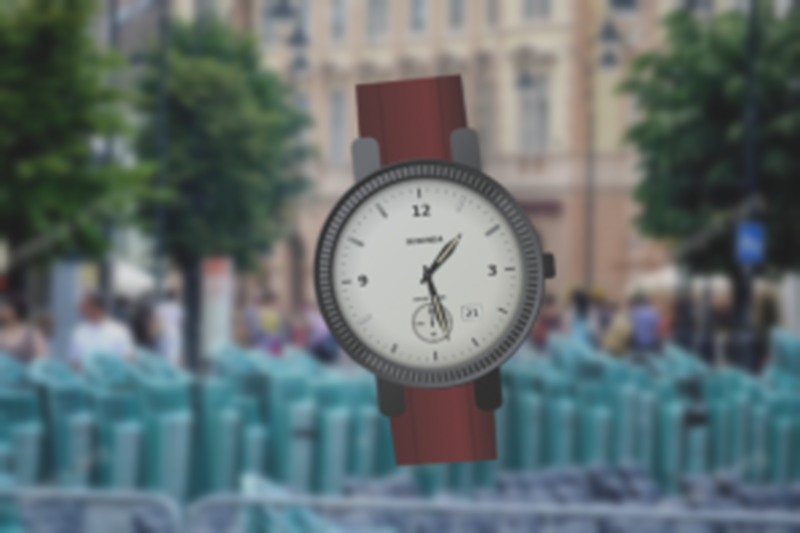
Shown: h=1 m=28
